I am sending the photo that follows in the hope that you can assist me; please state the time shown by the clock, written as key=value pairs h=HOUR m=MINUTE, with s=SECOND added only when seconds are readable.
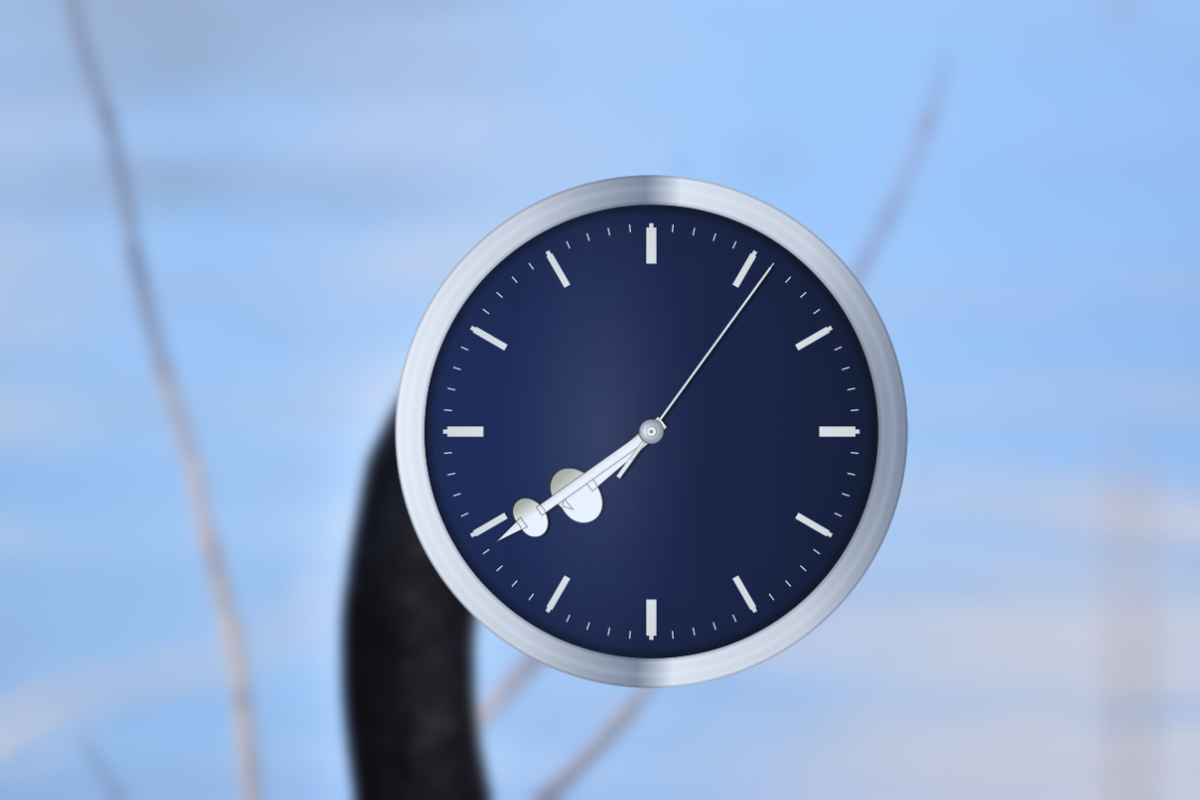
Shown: h=7 m=39 s=6
